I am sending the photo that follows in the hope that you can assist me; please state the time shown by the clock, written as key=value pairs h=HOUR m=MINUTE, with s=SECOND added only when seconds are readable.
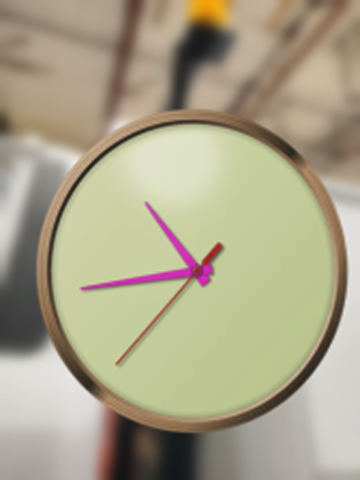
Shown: h=10 m=43 s=37
